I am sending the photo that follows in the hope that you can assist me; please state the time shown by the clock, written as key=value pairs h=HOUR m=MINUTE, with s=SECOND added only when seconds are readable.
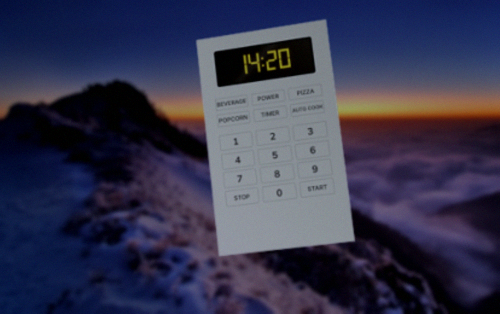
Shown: h=14 m=20
